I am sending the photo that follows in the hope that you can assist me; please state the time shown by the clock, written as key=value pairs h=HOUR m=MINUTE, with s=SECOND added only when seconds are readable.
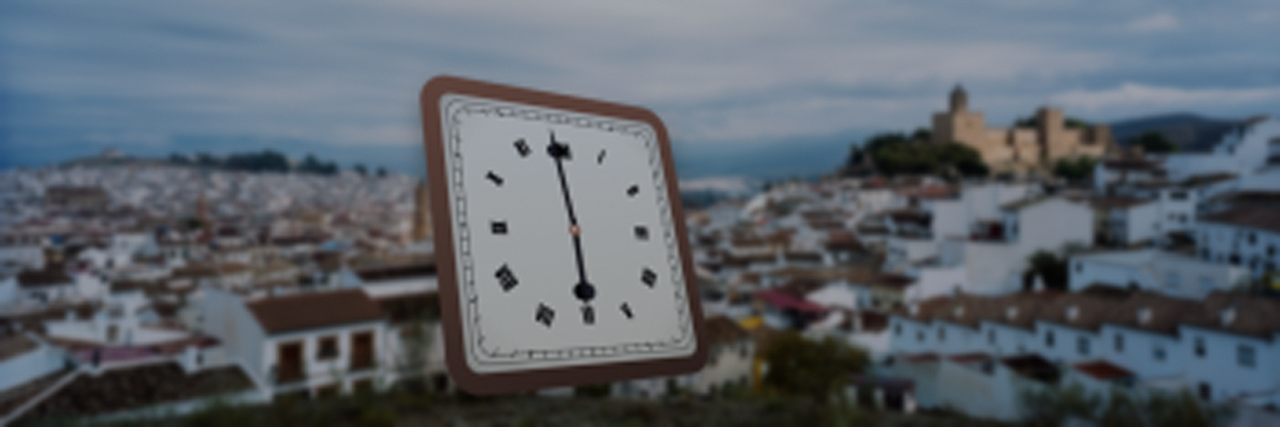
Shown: h=5 m=59
